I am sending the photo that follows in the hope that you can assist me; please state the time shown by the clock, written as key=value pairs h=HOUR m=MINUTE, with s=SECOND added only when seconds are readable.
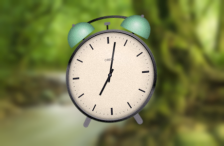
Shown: h=7 m=2
